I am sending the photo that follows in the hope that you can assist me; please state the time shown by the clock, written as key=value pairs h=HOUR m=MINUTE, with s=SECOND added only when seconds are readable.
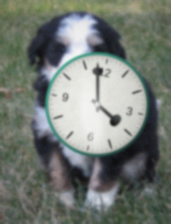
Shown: h=3 m=58
